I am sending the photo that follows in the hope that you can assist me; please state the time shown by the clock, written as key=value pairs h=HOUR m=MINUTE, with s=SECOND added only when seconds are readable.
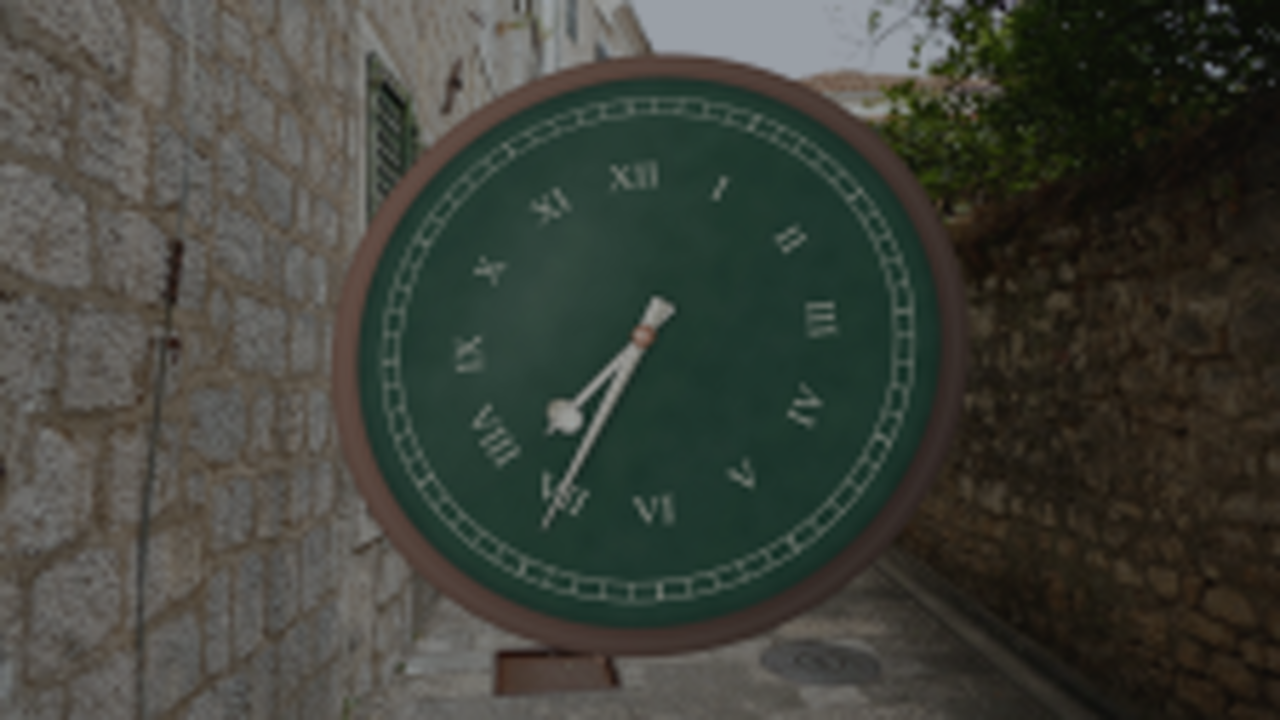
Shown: h=7 m=35
